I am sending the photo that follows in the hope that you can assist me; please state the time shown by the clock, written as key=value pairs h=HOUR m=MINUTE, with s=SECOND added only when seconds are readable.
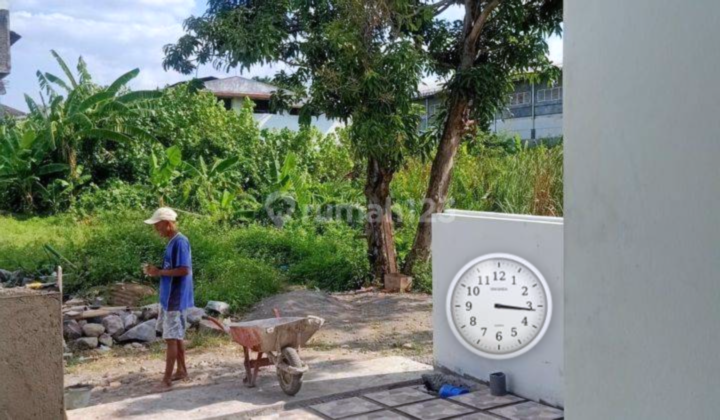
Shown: h=3 m=16
